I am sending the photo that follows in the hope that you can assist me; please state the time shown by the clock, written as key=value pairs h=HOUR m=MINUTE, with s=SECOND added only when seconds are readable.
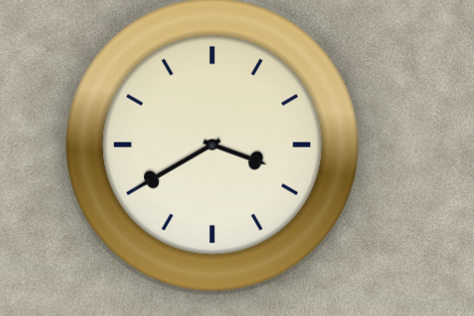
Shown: h=3 m=40
